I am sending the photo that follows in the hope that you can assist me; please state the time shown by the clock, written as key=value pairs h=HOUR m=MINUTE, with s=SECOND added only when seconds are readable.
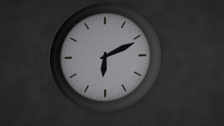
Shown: h=6 m=11
